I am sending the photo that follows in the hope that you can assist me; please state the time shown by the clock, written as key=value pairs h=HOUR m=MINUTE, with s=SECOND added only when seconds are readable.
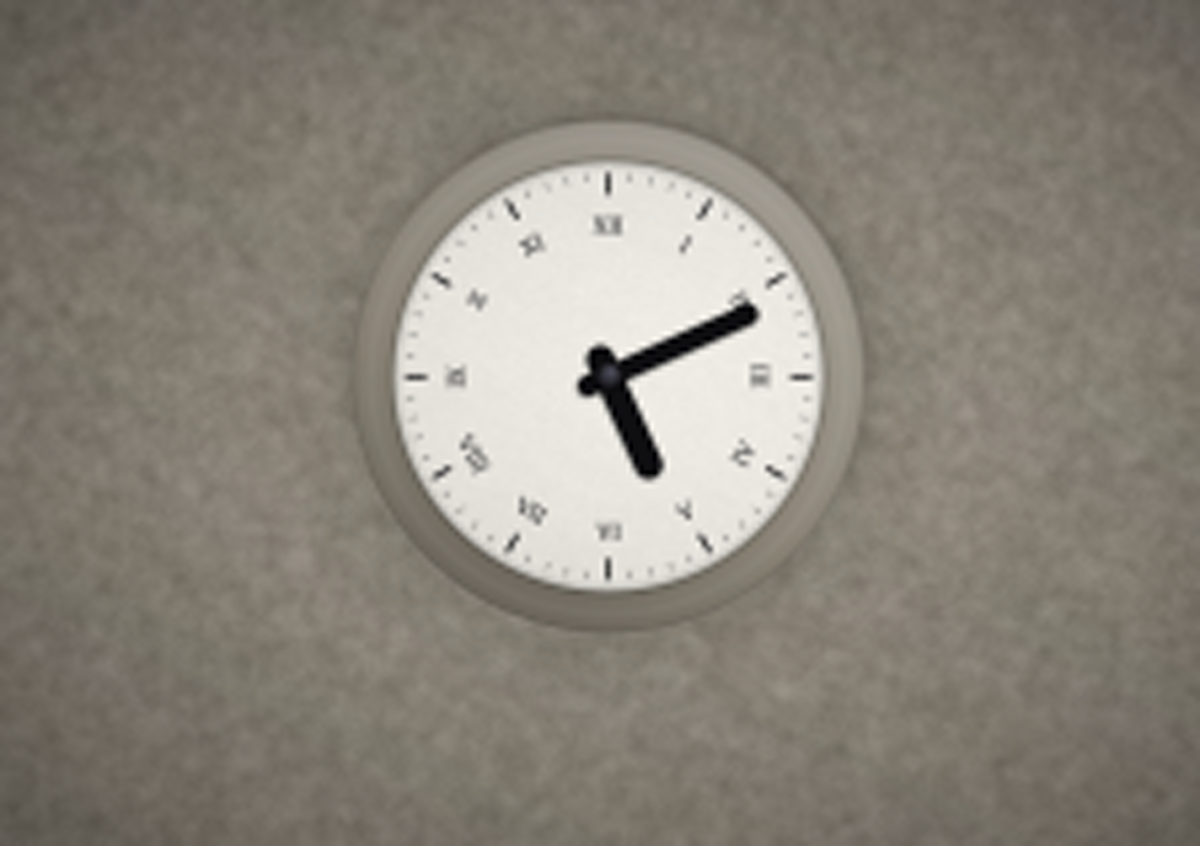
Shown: h=5 m=11
